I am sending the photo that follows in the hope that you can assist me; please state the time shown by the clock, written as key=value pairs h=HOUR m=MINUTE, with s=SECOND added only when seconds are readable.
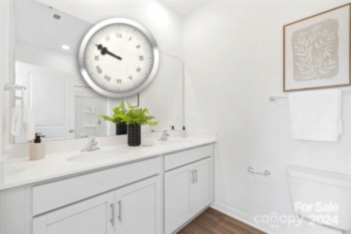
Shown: h=9 m=50
